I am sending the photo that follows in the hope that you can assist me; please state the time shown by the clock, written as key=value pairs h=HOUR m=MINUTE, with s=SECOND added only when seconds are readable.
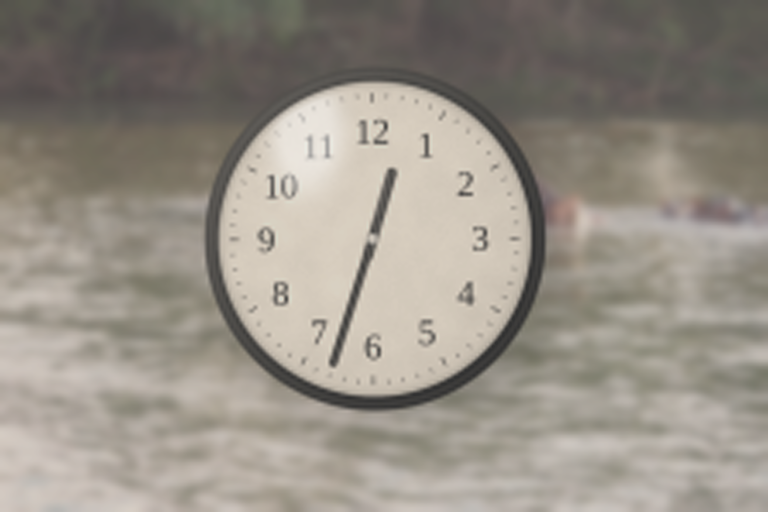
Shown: h=12 m=33
